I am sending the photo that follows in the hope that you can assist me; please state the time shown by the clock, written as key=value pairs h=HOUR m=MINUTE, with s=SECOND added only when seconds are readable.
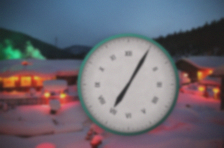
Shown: h=7 m=5
